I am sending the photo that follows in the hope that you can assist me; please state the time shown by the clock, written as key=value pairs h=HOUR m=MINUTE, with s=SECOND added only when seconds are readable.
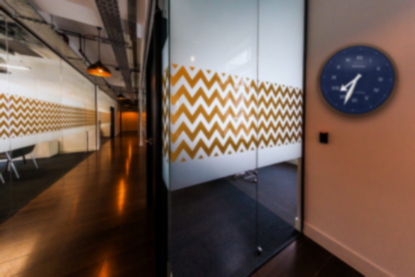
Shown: h=7 m=33
